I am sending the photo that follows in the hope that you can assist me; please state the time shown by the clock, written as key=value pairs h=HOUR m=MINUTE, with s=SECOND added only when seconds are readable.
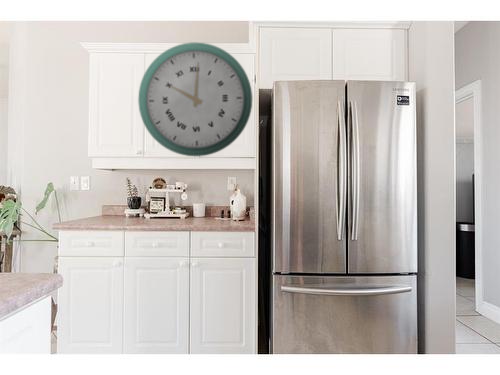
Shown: h=10 m=1
